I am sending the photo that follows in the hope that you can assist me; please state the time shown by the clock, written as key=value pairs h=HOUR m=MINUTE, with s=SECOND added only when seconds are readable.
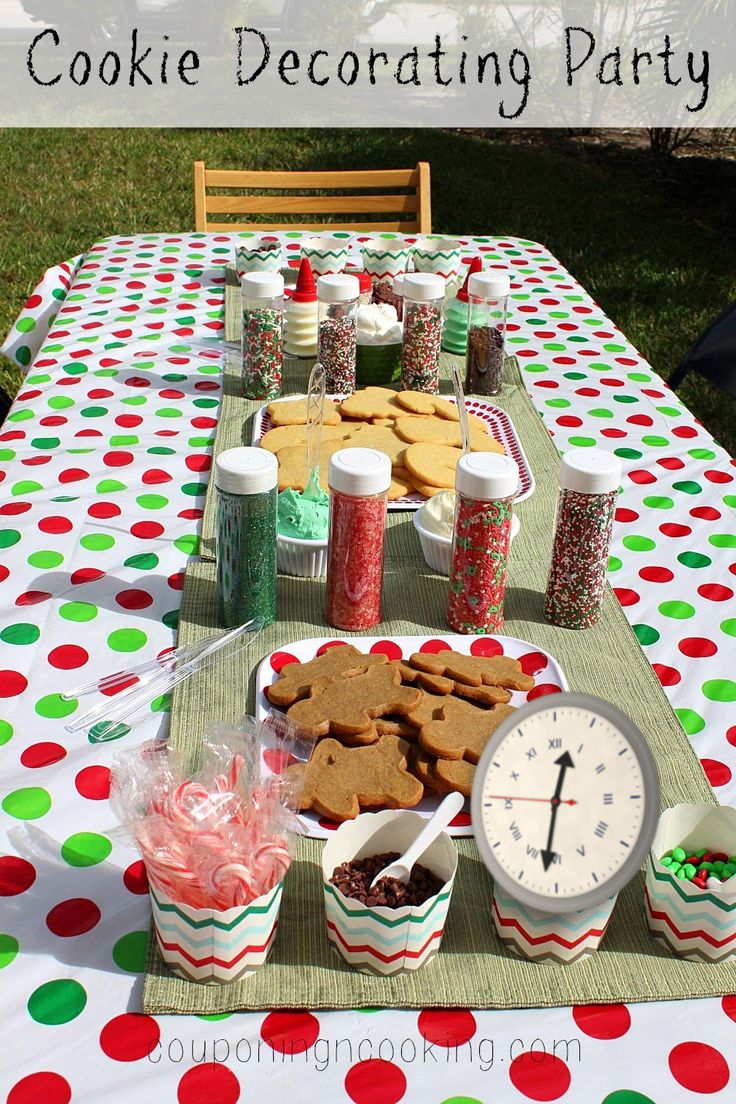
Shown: h=12 m=31 s=46
